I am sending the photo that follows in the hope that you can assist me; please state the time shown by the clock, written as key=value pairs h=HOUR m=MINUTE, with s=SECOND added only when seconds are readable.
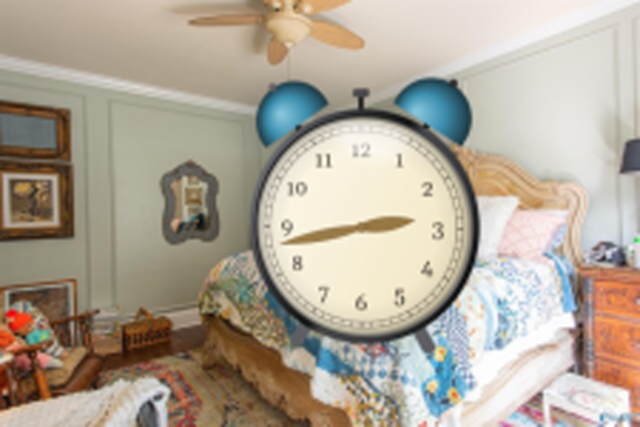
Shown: h=2 m=43
